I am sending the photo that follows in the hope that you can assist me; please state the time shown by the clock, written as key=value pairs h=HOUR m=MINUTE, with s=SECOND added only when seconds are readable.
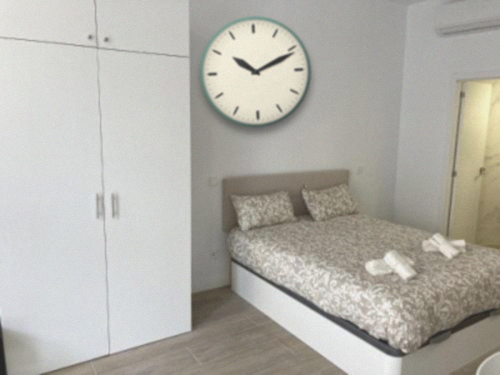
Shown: h=10 m=11
